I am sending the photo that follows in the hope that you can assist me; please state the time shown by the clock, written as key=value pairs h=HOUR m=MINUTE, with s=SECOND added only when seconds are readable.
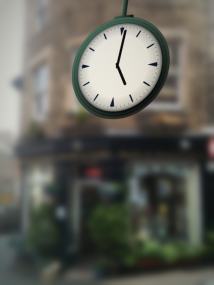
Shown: h=5 m=1
